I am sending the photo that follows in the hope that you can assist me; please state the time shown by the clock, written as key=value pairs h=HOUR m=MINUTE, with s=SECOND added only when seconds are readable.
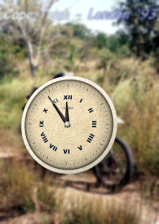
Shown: h=11 m=54
